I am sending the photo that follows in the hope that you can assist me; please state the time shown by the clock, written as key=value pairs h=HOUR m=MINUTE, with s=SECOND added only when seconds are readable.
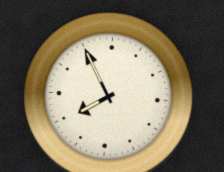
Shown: h=7 m=55
